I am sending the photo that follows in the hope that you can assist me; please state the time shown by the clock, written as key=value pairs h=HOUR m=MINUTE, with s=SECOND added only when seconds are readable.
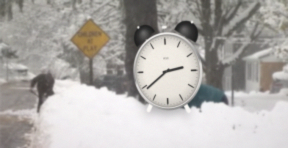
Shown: h=2 m=39
